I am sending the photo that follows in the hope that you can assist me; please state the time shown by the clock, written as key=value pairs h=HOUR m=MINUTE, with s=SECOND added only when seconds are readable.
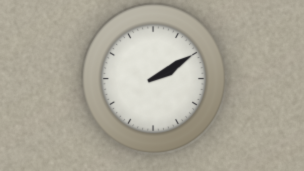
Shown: h=2 m=10
